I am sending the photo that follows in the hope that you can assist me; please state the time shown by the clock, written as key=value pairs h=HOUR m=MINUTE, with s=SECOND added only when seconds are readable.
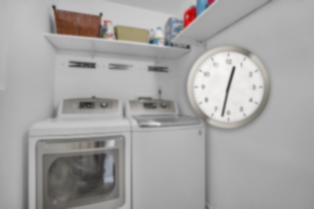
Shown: h=12 m=32
